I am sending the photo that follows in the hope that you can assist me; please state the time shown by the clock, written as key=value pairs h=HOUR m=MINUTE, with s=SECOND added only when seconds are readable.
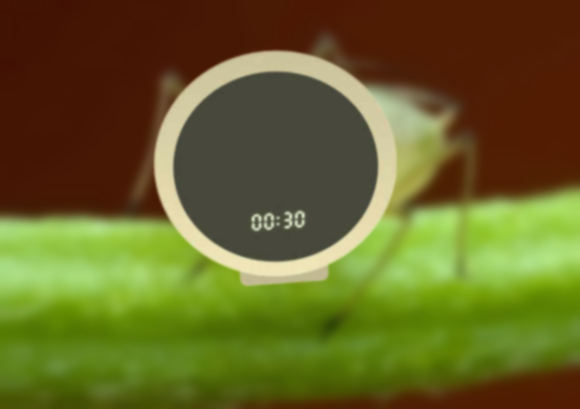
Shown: h=0 m=30
